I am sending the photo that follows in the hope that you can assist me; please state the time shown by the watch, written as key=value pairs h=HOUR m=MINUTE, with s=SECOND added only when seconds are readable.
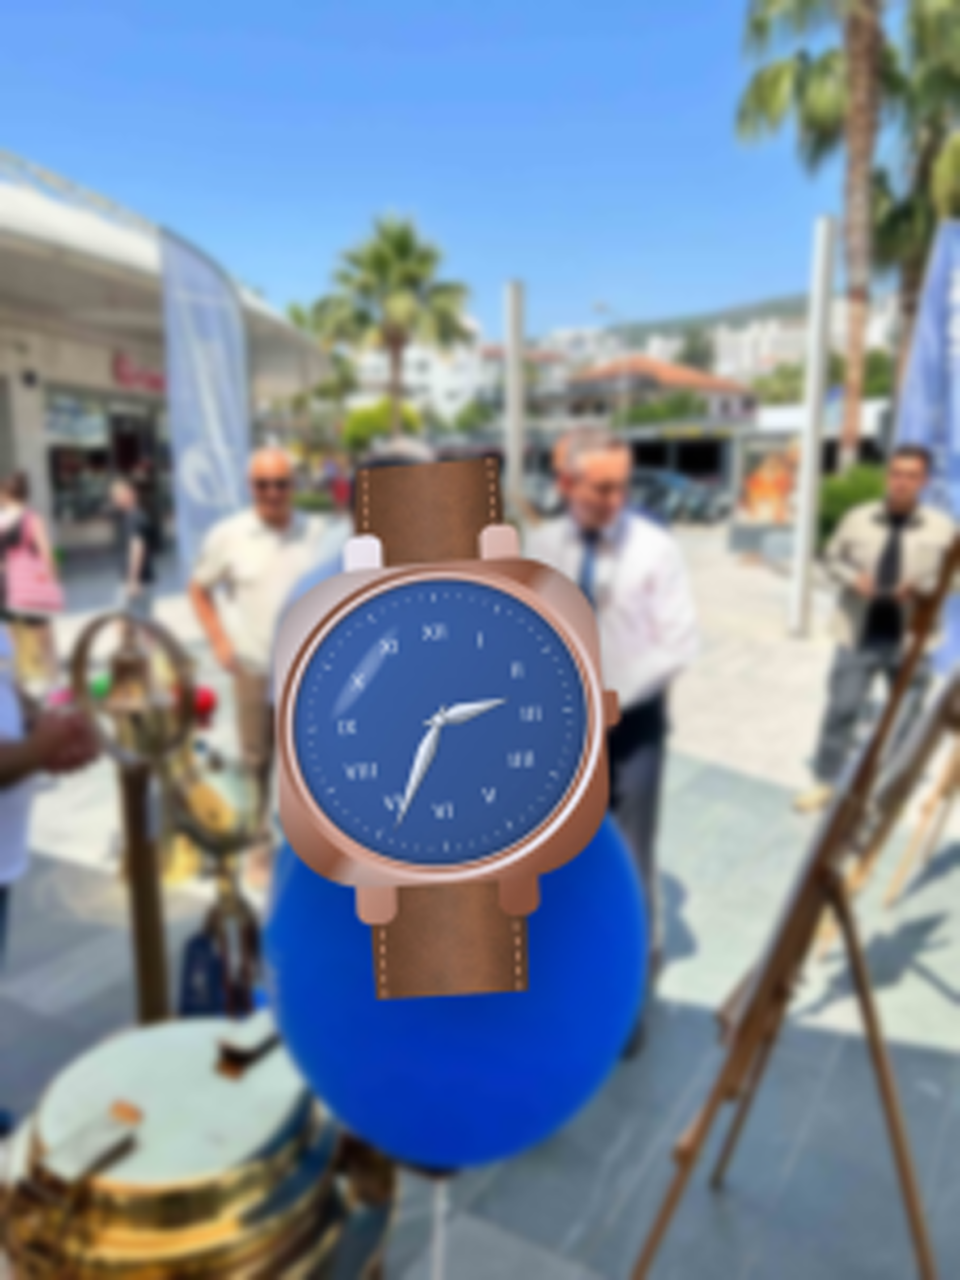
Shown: h=2 m=34
